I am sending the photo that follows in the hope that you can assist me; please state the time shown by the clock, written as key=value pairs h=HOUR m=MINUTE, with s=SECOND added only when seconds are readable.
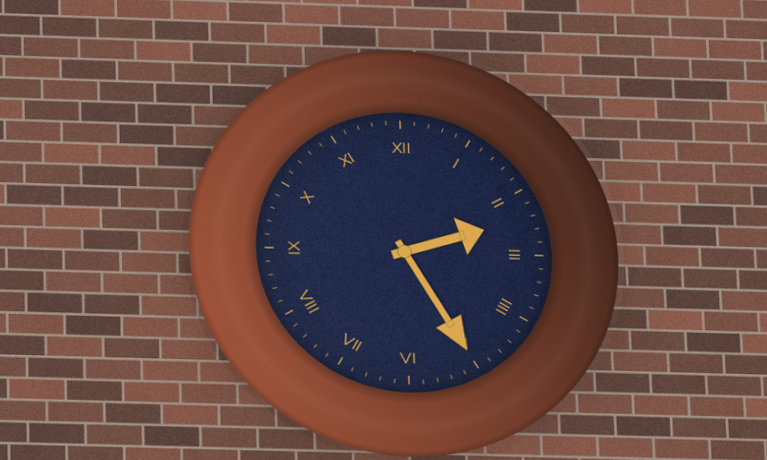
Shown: h=2 m=25
